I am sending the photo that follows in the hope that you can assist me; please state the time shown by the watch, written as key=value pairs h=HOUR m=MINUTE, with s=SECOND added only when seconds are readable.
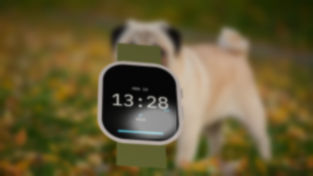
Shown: h=13 m=28
